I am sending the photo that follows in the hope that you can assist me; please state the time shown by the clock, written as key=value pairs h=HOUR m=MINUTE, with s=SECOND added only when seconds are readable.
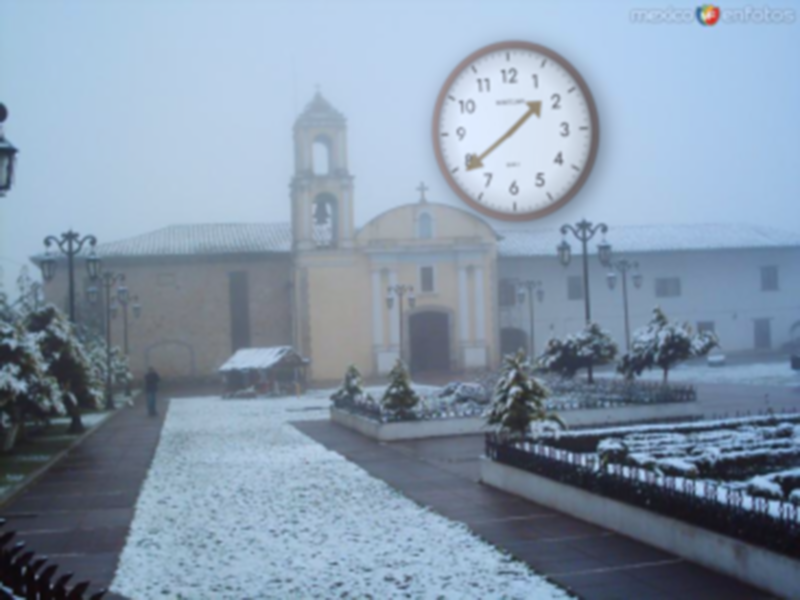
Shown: h=1 m=39
